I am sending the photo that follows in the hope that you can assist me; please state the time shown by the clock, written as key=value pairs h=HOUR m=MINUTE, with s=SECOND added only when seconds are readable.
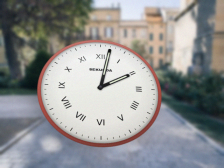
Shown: h=2 m=2
